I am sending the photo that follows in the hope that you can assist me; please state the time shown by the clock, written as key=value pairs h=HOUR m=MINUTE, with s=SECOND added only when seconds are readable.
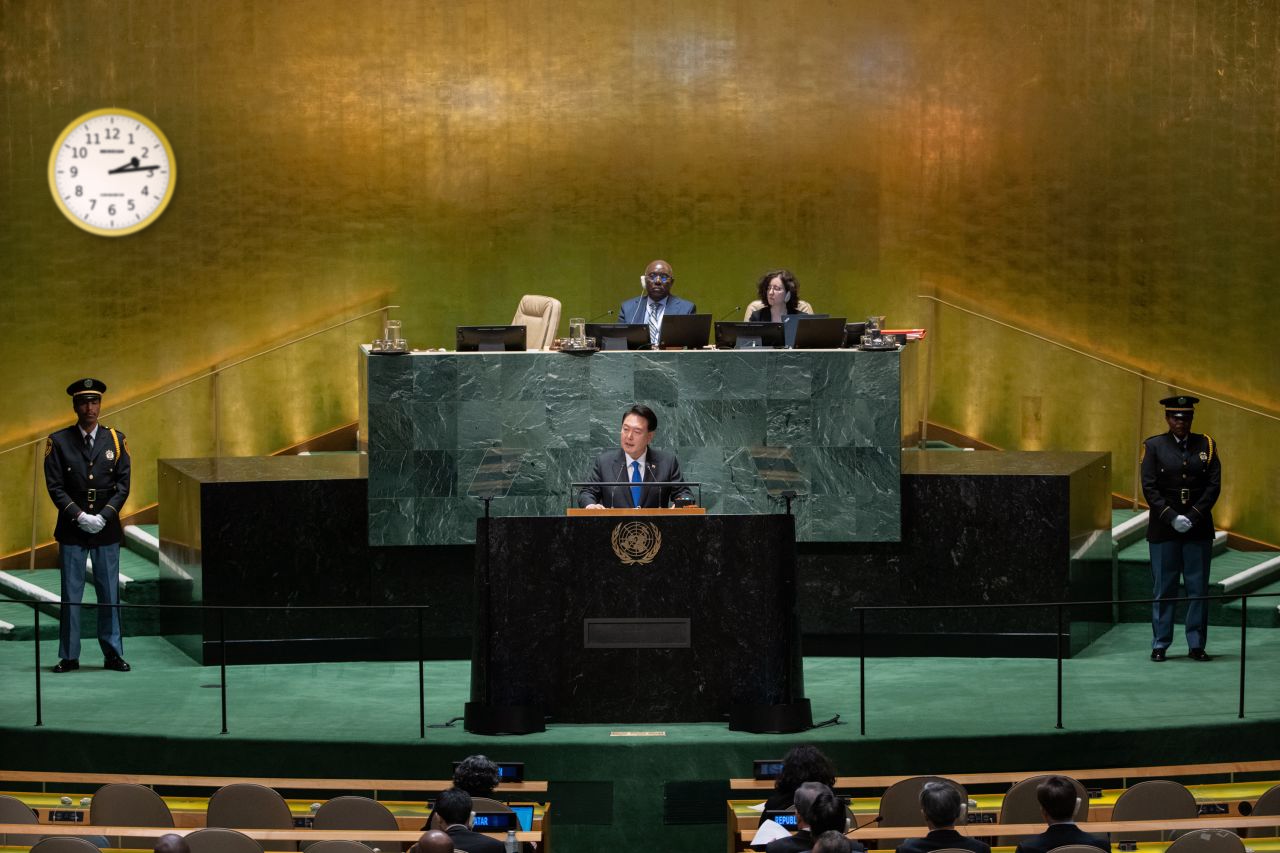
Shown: h=2 m=14
